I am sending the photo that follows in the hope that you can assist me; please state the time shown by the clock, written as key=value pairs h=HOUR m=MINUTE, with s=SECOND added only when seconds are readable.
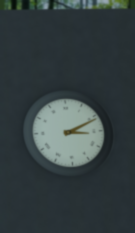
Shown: h=3 m=11
